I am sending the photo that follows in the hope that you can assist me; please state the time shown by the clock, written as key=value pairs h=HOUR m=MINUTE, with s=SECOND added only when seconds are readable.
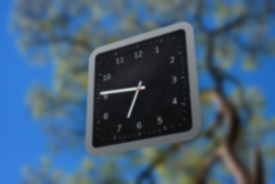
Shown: h=6 m=46
